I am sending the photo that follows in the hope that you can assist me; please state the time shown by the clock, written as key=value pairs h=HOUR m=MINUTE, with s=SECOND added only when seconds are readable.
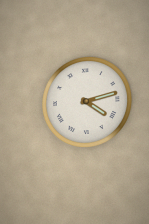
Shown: h=4 m=13
